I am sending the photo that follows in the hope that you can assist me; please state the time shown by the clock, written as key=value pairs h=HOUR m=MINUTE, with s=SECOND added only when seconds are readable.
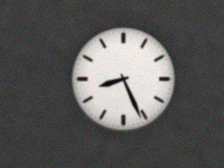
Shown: h=8 m=26
